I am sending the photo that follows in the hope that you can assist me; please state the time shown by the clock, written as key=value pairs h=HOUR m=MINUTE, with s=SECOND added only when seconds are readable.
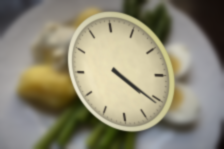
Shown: h=4 m=21
